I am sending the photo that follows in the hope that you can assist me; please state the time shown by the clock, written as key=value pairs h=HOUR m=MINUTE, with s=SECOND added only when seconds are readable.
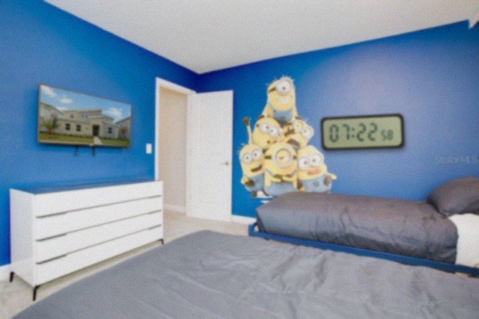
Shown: h=7 m=22
